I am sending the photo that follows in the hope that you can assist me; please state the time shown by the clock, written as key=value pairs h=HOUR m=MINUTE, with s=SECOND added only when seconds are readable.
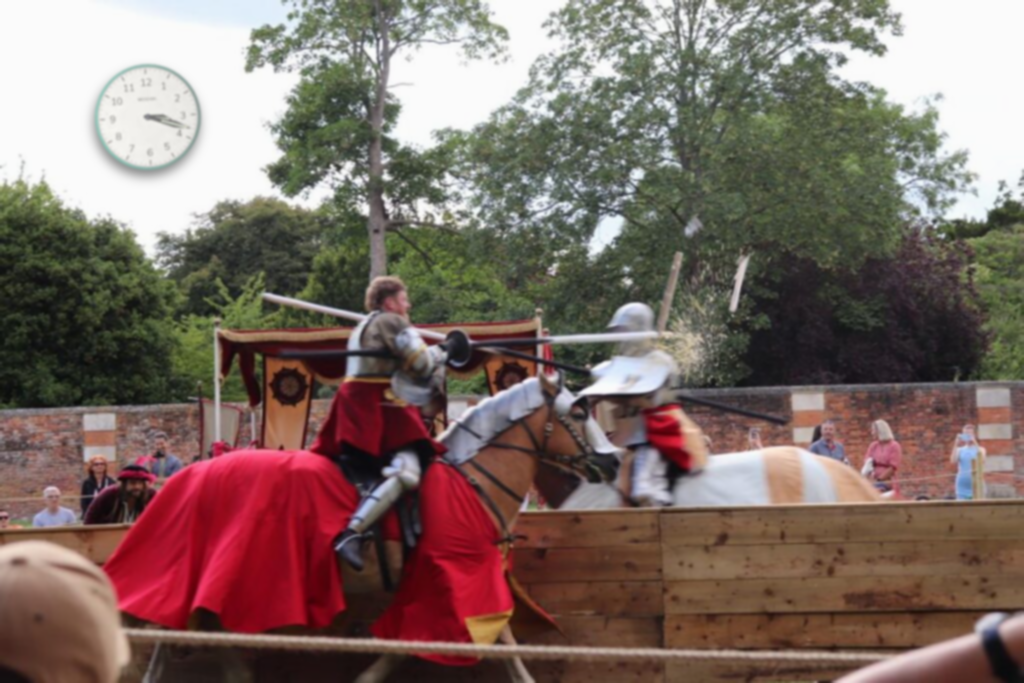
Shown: h=3 m=18
